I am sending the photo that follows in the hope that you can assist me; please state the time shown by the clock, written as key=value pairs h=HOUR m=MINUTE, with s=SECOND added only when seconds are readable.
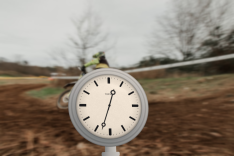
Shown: h=12 m=33
